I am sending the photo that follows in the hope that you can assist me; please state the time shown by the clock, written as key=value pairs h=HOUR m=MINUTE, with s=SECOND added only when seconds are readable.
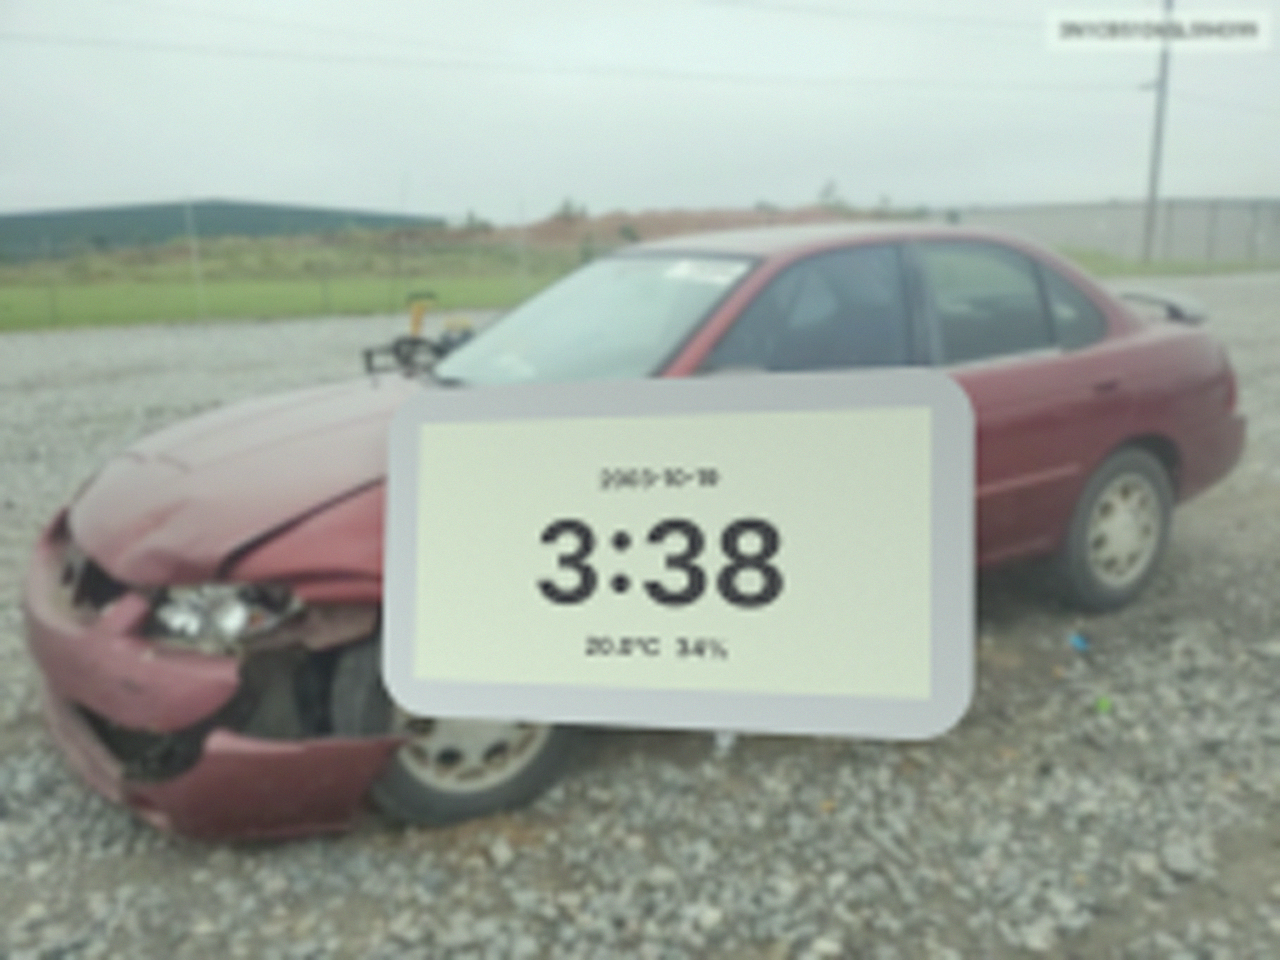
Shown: h=3 m=38
